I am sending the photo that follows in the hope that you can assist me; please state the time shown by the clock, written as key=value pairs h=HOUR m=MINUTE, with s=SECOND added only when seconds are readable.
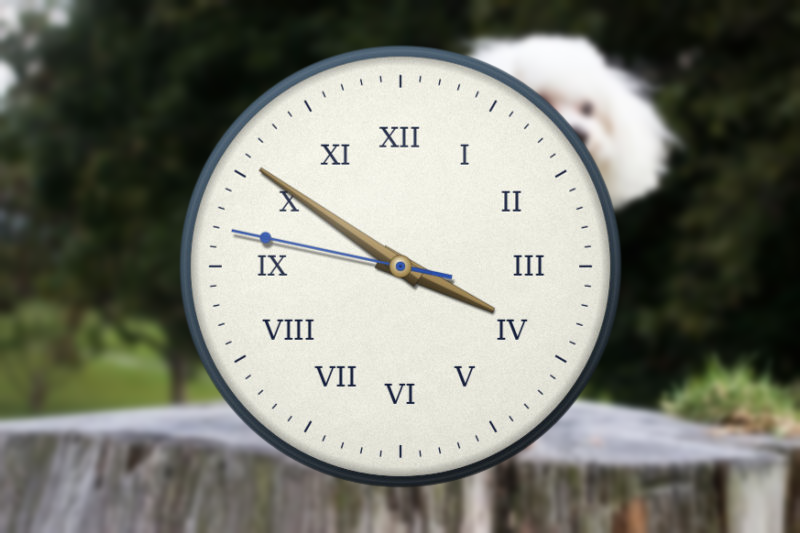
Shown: h=3 m=50 s=47
